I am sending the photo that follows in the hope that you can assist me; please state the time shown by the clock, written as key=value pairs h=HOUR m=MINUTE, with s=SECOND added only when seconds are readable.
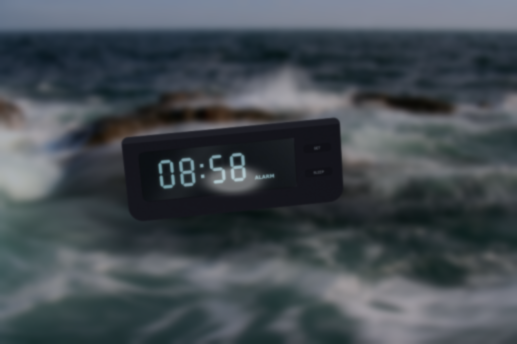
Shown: h=8 m=58
